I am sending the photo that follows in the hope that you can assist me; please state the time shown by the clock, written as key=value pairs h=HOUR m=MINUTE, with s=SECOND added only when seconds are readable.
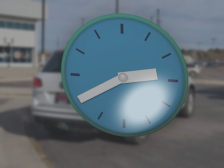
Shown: h=2 m=40
